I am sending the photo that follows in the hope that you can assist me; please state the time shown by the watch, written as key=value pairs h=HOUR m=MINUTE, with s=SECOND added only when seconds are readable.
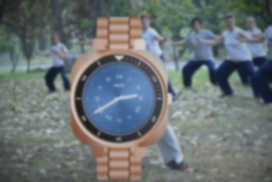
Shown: h=2 m=40
